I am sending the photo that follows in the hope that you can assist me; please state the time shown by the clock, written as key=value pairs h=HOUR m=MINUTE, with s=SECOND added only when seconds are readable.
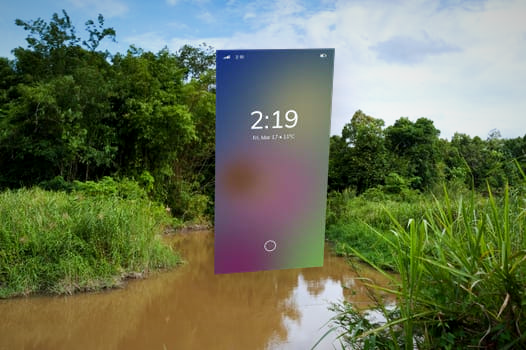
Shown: h=2 m=19
